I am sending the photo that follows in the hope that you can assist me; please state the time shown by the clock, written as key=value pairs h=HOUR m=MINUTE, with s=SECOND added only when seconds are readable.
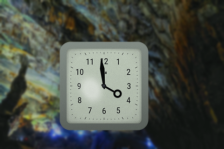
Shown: h=3 m=59
